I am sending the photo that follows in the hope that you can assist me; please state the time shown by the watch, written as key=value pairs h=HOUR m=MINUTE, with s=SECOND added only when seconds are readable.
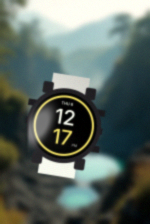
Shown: h=12 m=17
